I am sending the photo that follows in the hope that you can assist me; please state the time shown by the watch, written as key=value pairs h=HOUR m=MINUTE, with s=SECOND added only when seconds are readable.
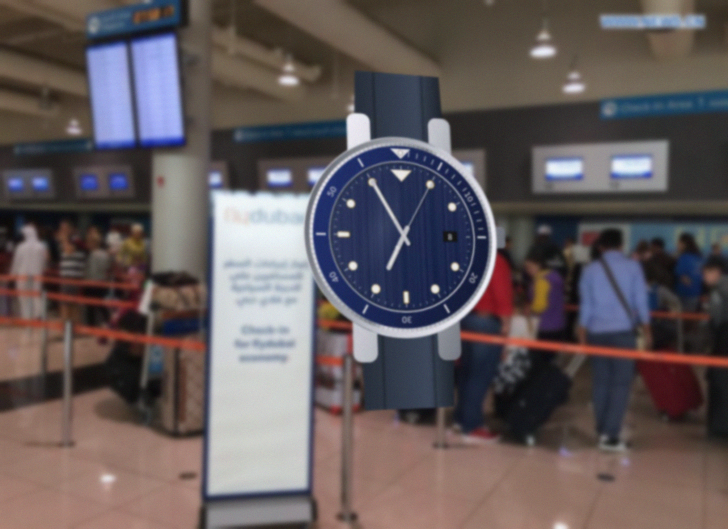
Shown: h=6 m=55 s=5
